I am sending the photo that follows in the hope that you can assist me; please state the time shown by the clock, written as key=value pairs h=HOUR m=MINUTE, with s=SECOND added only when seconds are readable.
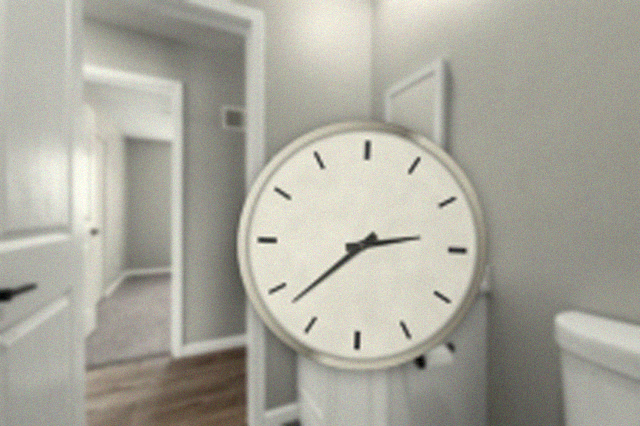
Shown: h=2 m=38
